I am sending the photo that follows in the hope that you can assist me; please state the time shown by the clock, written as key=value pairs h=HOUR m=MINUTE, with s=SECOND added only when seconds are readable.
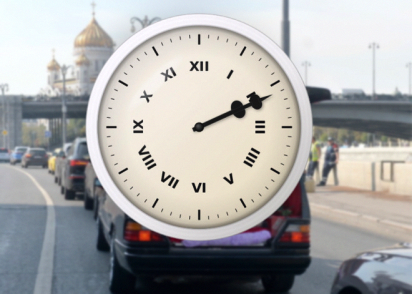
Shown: h=2 m=11
